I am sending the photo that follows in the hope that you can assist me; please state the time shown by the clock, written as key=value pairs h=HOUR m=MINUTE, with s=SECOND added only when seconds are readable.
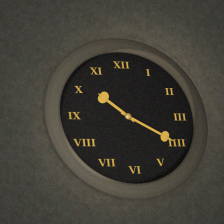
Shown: h=10 m=20
